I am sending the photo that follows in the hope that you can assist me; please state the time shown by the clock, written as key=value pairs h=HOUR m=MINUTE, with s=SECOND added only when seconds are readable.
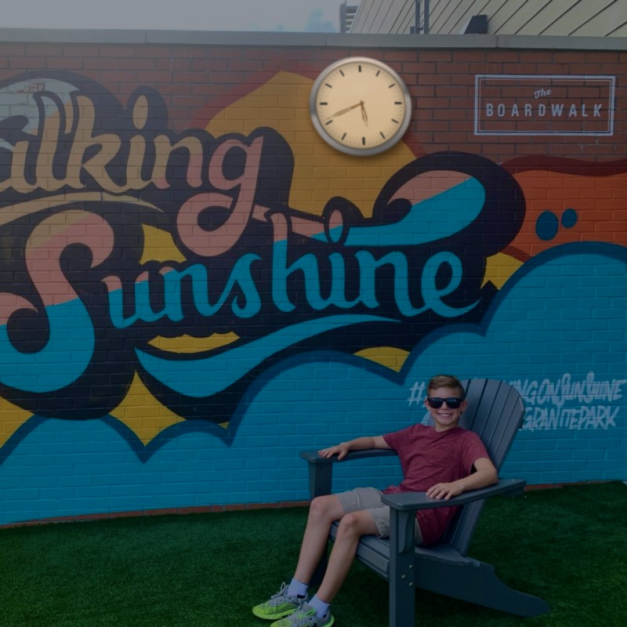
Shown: h=5 m=41
